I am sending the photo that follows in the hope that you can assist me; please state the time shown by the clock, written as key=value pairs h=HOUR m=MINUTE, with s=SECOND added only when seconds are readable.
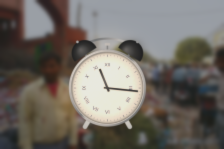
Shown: h=11 m=16
